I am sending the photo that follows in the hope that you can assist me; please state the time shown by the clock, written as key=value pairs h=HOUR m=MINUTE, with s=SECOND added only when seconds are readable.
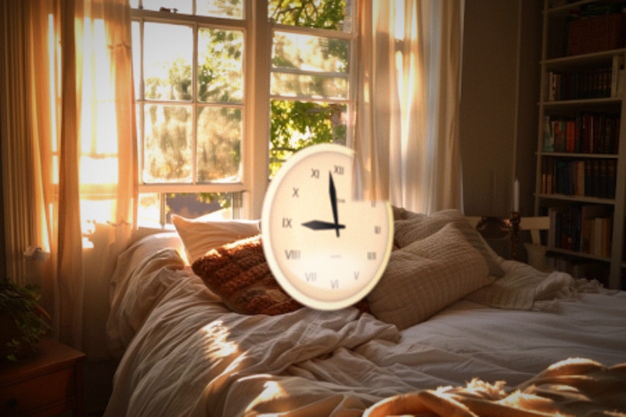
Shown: h=8 m=58
